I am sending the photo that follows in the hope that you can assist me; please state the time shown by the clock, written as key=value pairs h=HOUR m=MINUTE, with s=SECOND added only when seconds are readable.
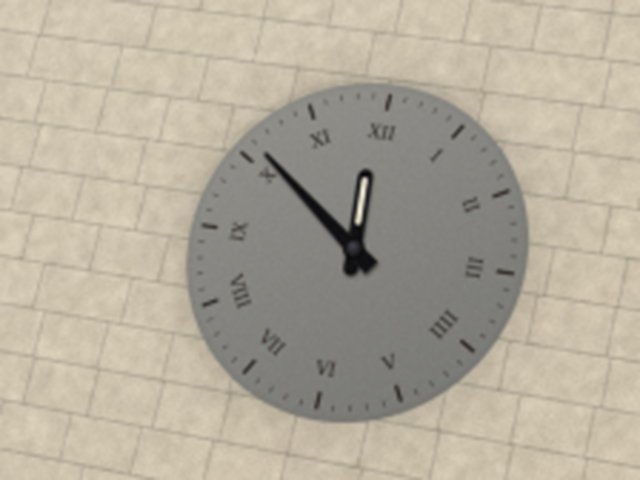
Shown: h=11 m=51
